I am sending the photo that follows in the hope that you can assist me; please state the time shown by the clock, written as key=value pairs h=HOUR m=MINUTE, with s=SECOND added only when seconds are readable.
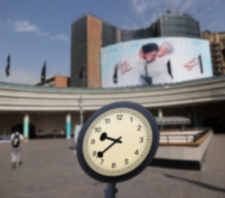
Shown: h=9 m=38
